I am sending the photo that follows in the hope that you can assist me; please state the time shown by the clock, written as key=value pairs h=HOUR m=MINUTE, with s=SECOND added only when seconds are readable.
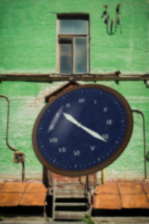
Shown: h=10 m=21
